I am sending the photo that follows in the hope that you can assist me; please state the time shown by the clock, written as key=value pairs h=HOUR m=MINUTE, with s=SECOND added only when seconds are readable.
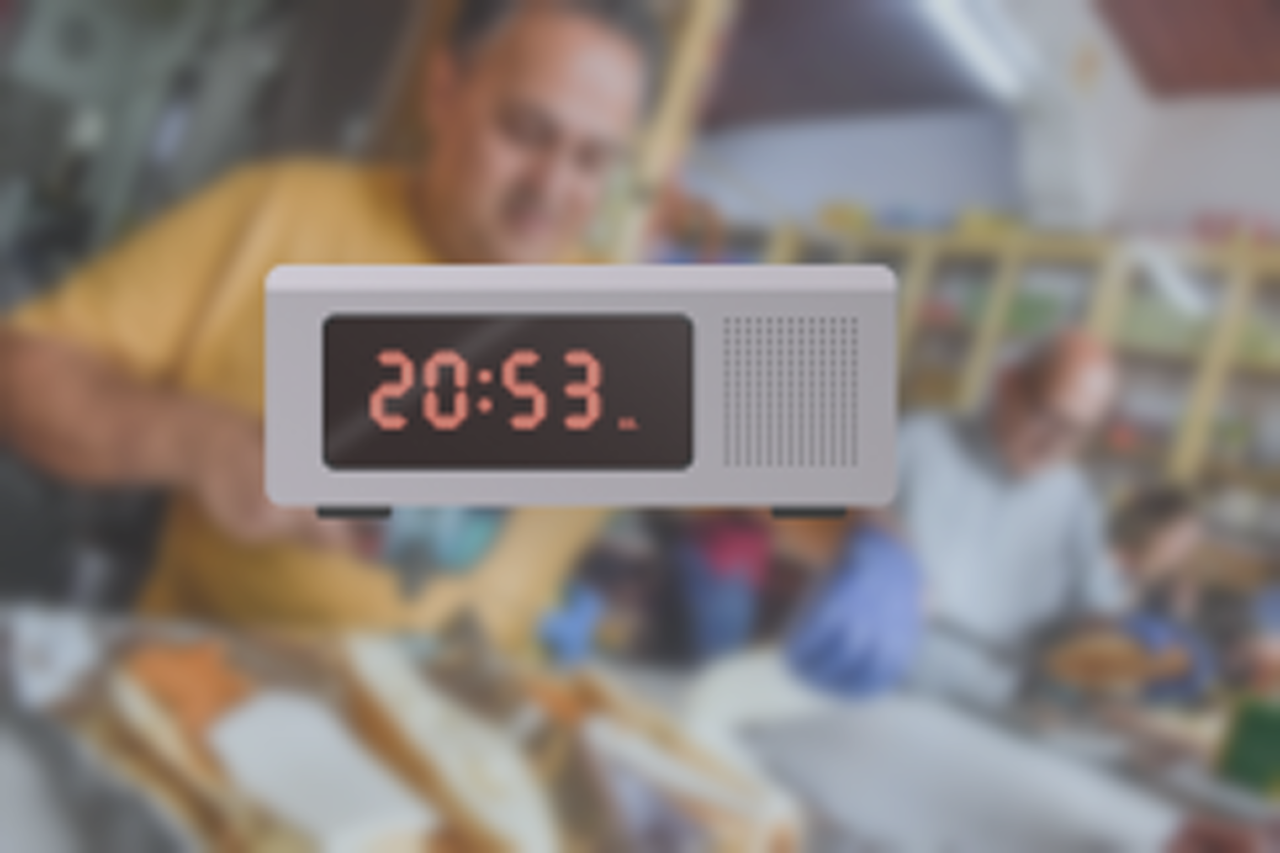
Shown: h=20 m=53
